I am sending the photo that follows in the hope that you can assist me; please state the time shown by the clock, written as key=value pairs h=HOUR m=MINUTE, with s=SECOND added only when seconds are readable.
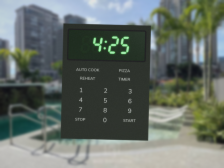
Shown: h=4 m=25
